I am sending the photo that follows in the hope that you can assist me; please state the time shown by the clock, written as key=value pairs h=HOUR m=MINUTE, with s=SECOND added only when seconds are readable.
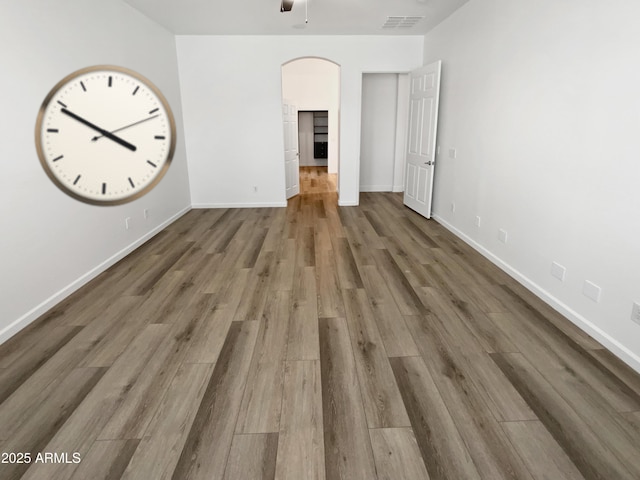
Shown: h=3 m=49 s=11
